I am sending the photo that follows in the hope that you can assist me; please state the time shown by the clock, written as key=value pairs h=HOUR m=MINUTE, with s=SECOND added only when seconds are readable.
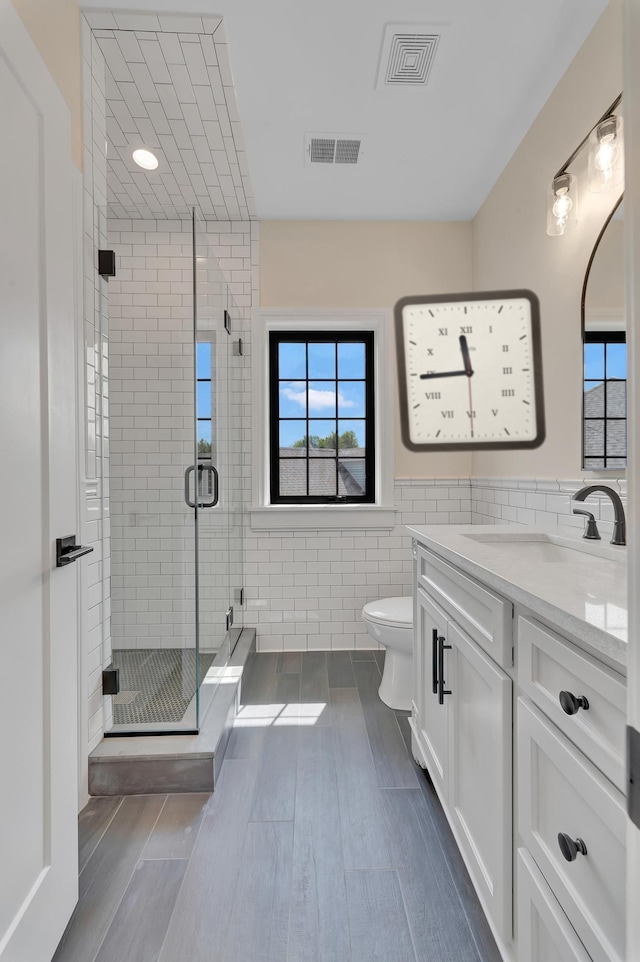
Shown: h=11 m=44 s=30
